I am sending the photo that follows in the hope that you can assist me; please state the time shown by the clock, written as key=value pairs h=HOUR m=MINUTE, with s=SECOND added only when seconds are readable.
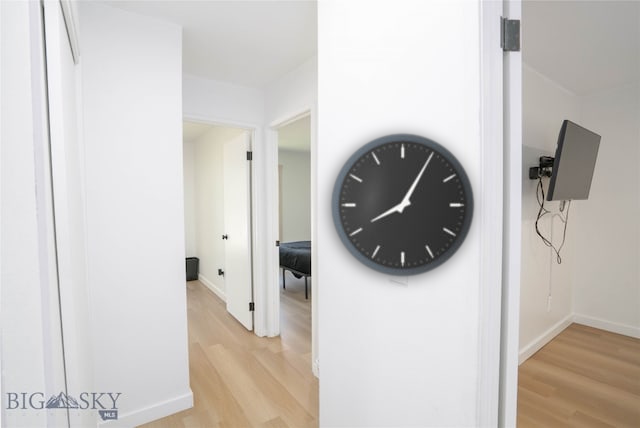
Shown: h=8 m=5
